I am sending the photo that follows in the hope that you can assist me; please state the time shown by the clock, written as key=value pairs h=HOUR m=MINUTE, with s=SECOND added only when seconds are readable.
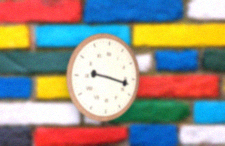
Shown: h=9 m=17
